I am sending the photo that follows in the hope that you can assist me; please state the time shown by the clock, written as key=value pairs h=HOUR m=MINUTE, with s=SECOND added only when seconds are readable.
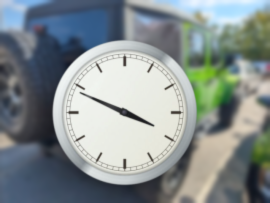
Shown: h=3 m=49
